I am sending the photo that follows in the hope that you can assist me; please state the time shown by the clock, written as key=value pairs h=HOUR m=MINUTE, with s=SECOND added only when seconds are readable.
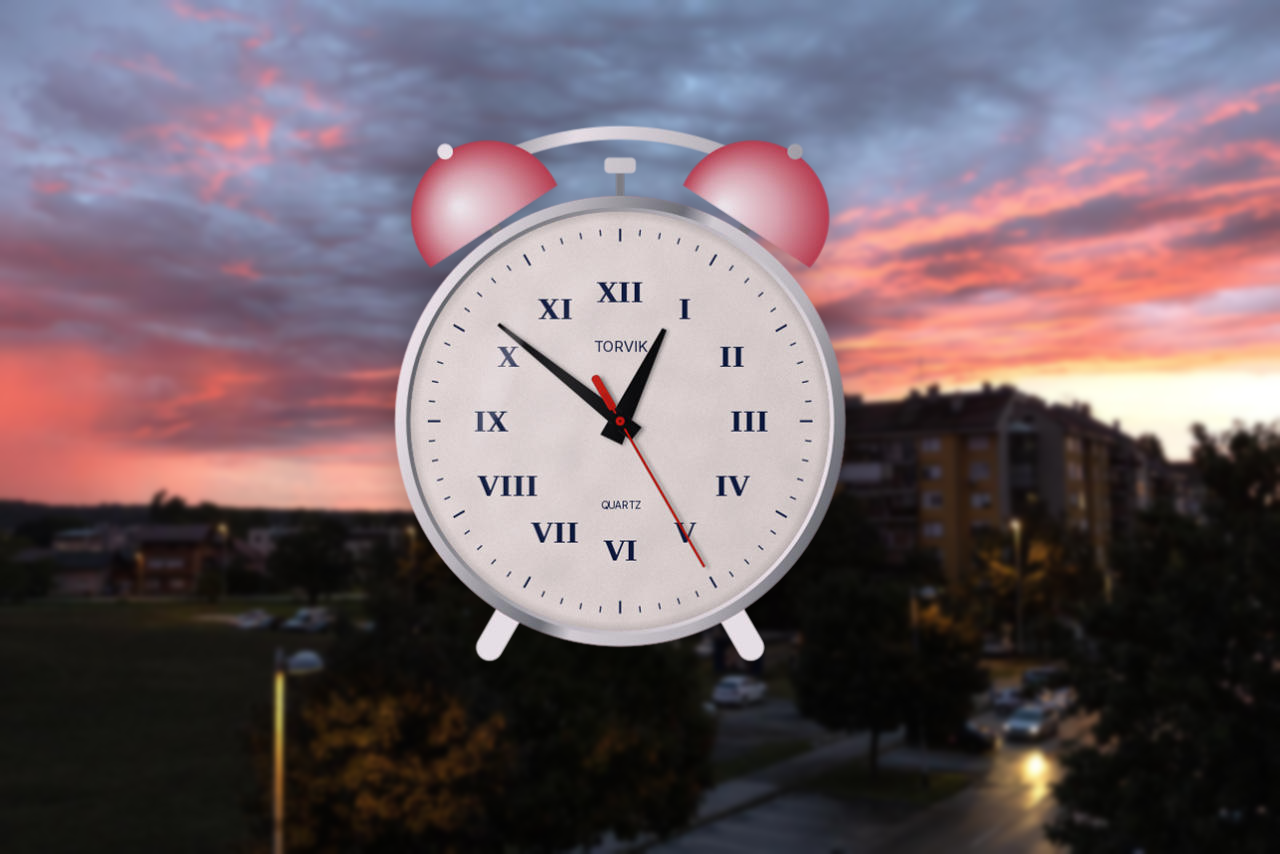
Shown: h=12 m=51 s=25
